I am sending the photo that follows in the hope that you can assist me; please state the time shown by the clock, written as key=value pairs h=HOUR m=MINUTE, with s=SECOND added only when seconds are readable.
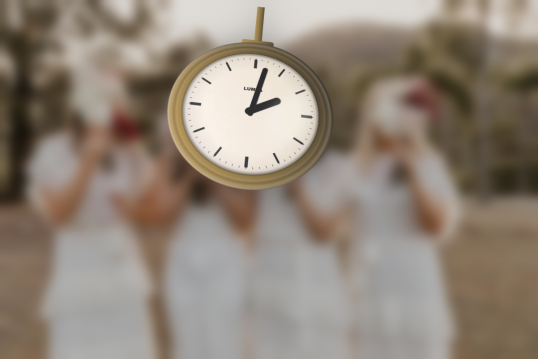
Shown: h=2 m=2
